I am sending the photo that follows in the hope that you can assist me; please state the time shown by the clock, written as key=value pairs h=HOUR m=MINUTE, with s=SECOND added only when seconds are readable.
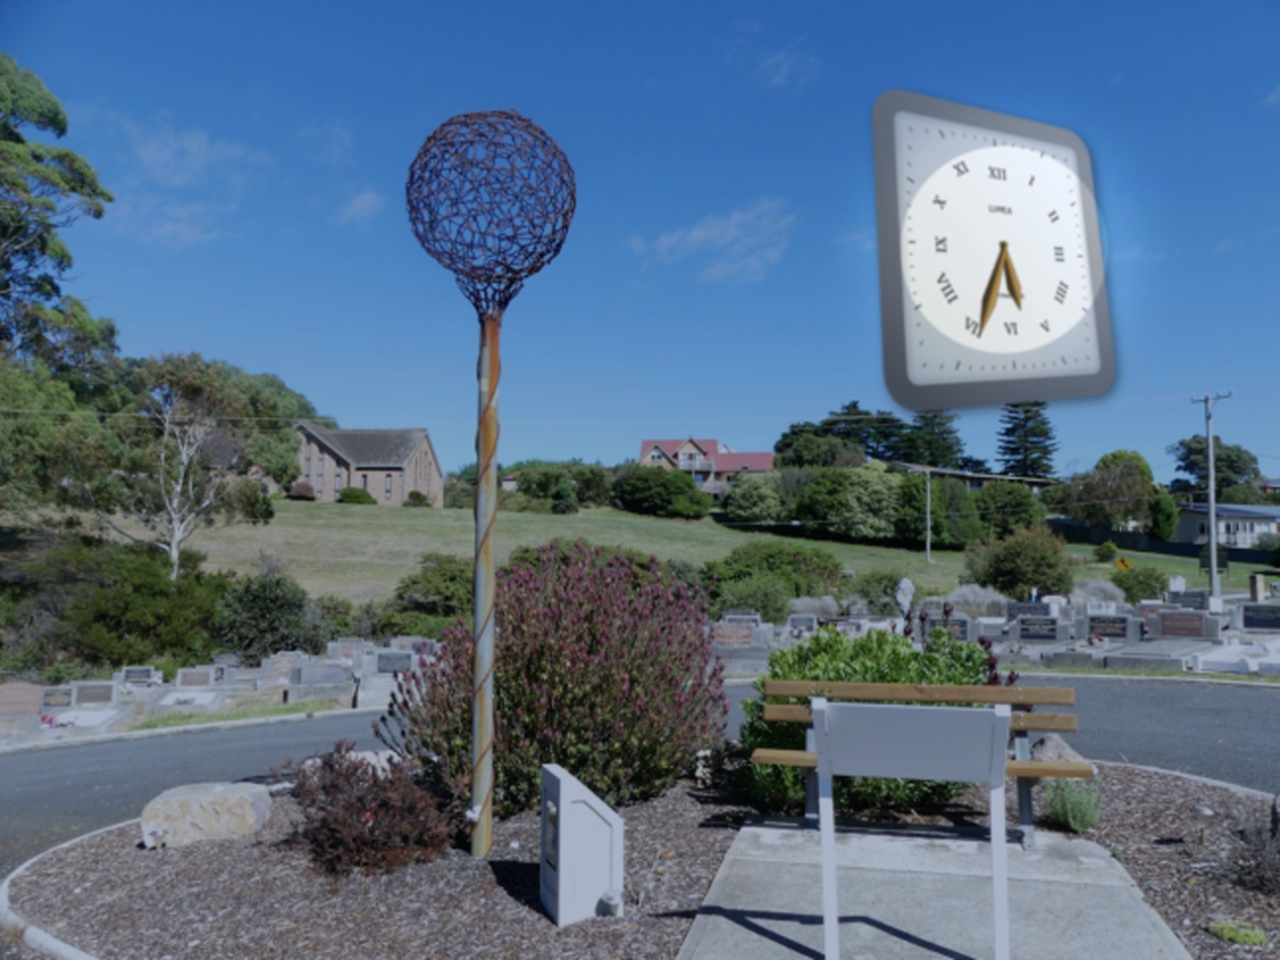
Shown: h=5 m=34
